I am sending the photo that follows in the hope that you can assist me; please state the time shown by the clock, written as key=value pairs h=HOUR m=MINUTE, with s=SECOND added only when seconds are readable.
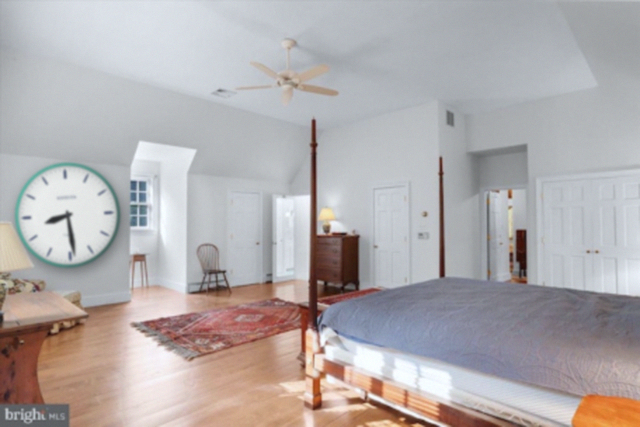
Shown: h=8 m=29
